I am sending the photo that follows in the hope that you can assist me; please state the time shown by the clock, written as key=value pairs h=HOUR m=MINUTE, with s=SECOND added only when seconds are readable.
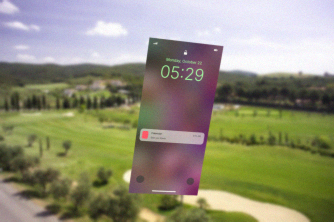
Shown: h=5 m=29
